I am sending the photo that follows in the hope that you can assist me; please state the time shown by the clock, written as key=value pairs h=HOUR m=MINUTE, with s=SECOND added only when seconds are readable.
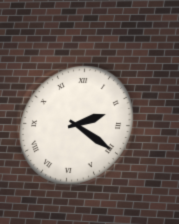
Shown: h=2 m=20
